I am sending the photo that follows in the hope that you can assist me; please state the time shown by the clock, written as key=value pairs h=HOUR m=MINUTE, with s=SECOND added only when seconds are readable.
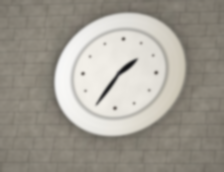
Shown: h=1 m=35
